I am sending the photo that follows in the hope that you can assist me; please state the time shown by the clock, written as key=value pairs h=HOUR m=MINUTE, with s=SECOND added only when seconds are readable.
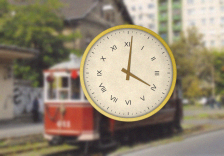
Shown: h=4 m=1
